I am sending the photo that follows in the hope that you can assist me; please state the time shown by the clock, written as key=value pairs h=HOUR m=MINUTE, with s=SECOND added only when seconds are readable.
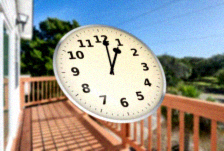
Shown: h=1 m=1
